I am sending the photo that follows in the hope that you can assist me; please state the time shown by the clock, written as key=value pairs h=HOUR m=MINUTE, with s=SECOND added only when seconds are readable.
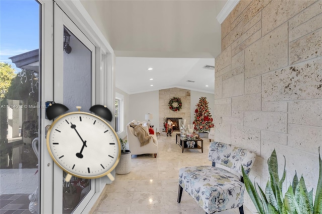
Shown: h=6 m=56
